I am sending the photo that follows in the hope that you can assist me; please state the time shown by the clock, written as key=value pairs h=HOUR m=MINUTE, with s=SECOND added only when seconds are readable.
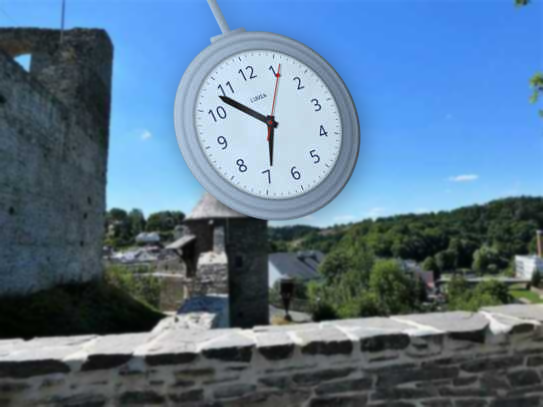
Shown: h=6 m=53 s=6
